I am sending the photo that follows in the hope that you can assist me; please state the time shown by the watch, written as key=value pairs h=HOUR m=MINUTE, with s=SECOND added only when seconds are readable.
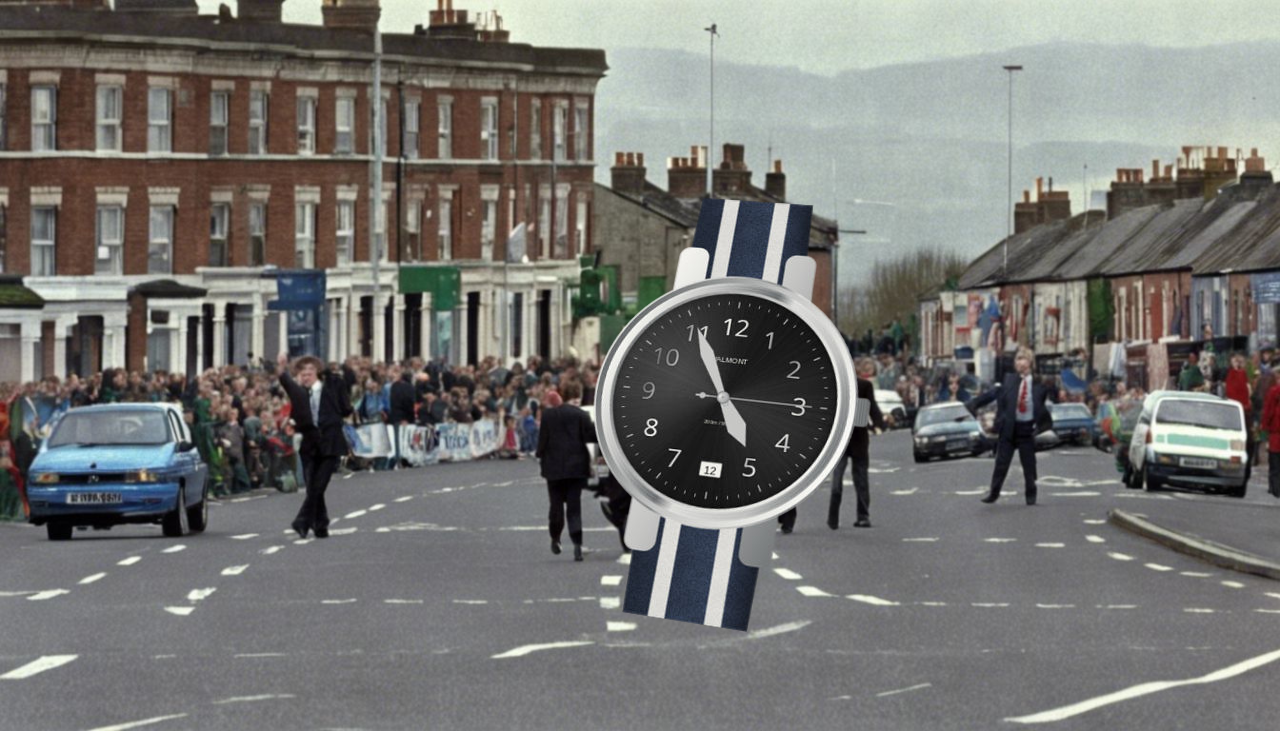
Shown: h=4 m=55 s=15
